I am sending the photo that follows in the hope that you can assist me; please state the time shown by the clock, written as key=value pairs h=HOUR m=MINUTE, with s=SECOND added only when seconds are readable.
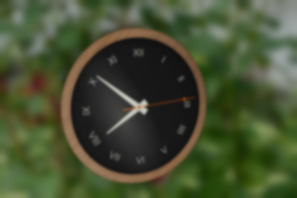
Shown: h=7 m=51 s=14
